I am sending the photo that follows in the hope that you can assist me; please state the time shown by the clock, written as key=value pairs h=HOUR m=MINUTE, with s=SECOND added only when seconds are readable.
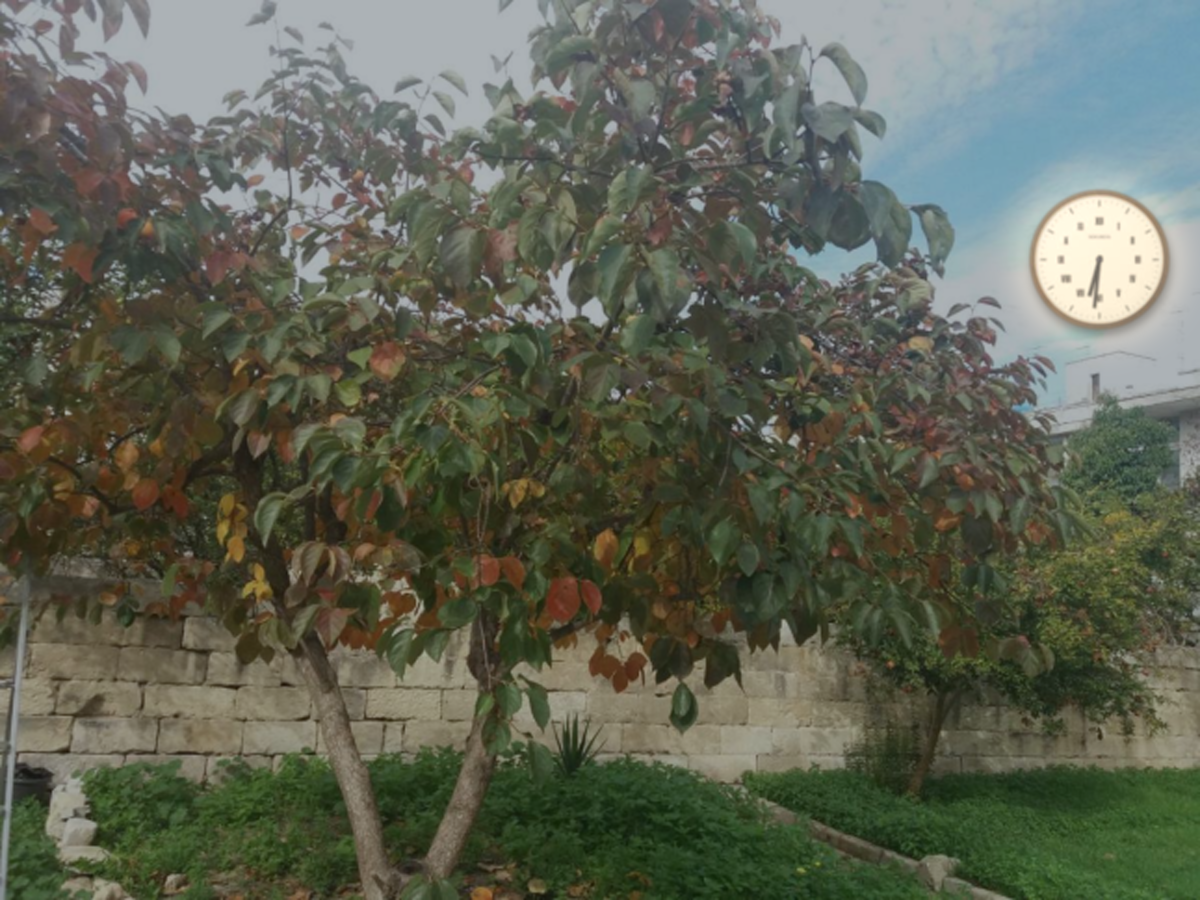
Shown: h=6 m=31
